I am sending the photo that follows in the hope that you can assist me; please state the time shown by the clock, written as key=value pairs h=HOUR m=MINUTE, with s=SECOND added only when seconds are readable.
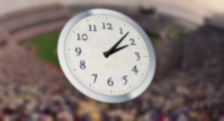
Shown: h=2 m=7
